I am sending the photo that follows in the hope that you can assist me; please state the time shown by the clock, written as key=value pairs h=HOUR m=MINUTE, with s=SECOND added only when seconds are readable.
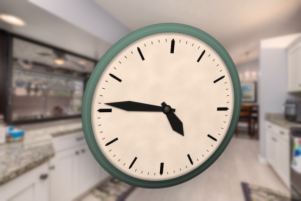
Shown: h=4 m=46
